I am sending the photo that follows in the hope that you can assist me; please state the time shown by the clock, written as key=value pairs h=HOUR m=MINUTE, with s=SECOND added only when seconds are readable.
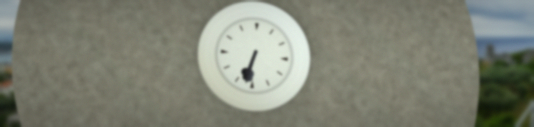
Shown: h=6 m=32
